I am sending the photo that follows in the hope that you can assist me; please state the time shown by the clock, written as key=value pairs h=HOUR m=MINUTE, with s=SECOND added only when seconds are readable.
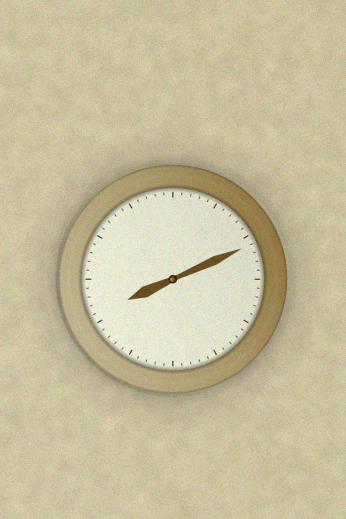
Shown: h=8 m=11
